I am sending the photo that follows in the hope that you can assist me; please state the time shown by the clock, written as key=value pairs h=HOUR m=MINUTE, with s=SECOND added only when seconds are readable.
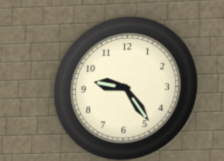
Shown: h=9 m=24
